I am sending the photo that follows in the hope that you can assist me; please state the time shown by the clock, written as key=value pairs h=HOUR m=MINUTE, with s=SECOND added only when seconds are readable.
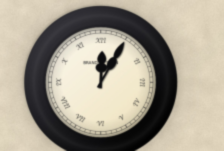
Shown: h=12 m=5
